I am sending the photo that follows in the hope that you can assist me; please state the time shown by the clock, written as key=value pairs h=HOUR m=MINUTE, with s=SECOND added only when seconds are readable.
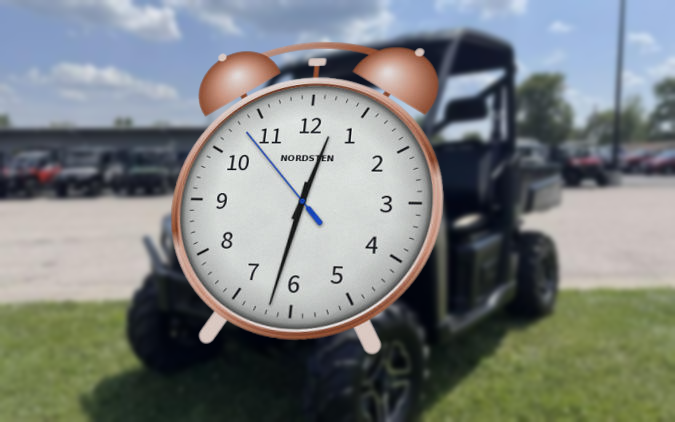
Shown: h=12 m=31 s=53
